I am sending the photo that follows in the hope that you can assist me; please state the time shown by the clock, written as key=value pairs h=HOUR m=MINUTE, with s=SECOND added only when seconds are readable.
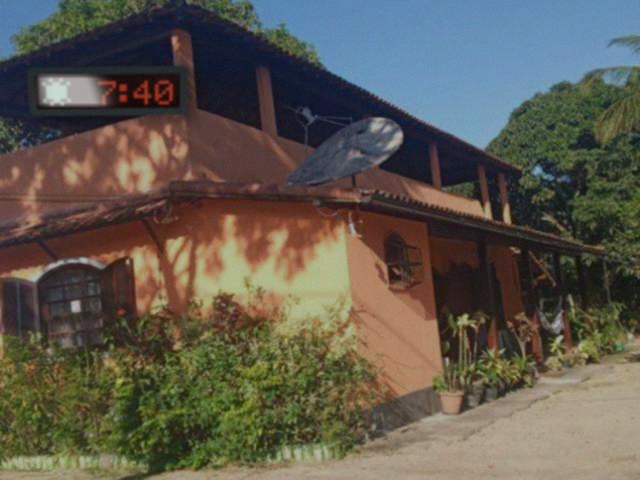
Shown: h=7 m=40
